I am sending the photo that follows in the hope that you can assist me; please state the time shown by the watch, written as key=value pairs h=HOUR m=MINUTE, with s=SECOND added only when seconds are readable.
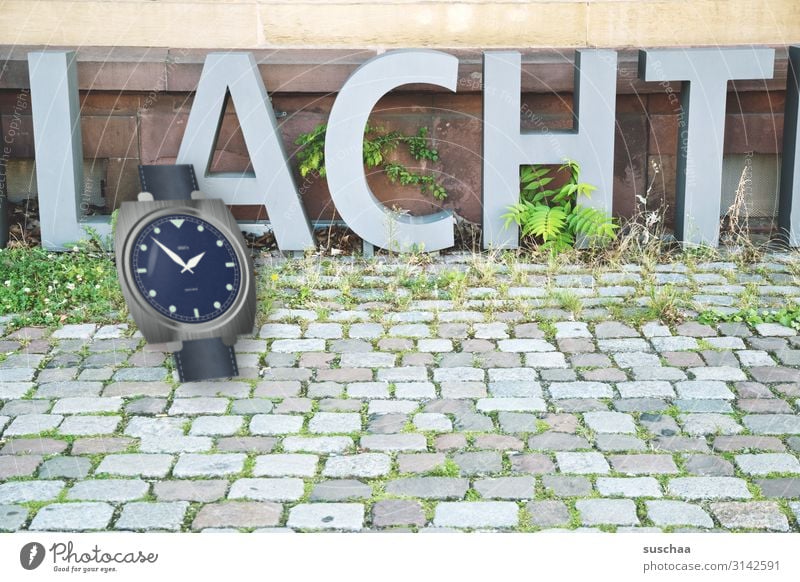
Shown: h=1 m=53
